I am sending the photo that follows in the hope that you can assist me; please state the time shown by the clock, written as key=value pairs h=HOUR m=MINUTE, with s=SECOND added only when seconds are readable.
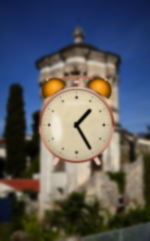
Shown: h=1 m=25
